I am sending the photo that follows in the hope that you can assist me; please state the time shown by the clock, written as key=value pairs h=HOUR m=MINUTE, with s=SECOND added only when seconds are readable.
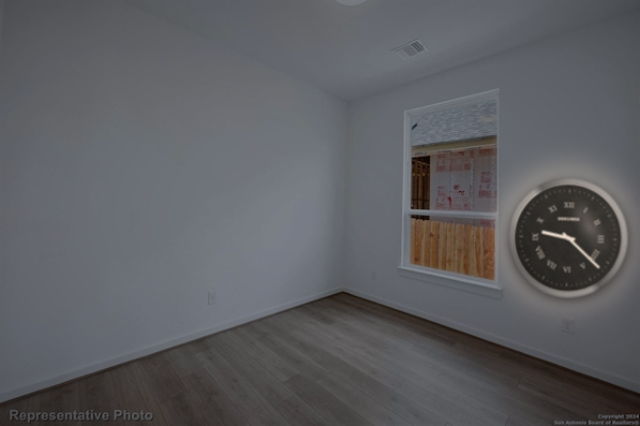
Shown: h=9 m=22
